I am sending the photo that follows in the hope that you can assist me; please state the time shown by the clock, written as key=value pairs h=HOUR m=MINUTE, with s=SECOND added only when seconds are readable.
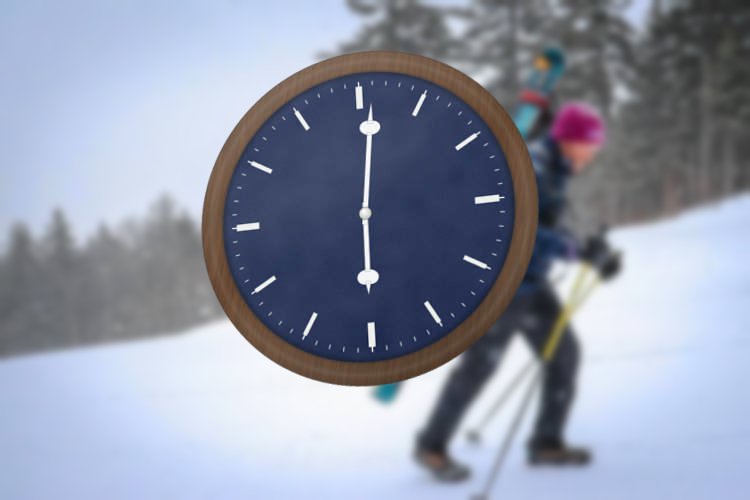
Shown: h=6 m=1
